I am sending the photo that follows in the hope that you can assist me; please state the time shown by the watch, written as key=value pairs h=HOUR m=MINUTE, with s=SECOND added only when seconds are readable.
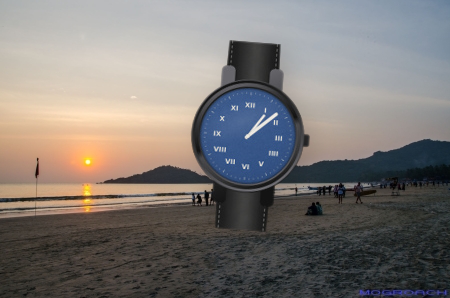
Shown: h=1 m=8
